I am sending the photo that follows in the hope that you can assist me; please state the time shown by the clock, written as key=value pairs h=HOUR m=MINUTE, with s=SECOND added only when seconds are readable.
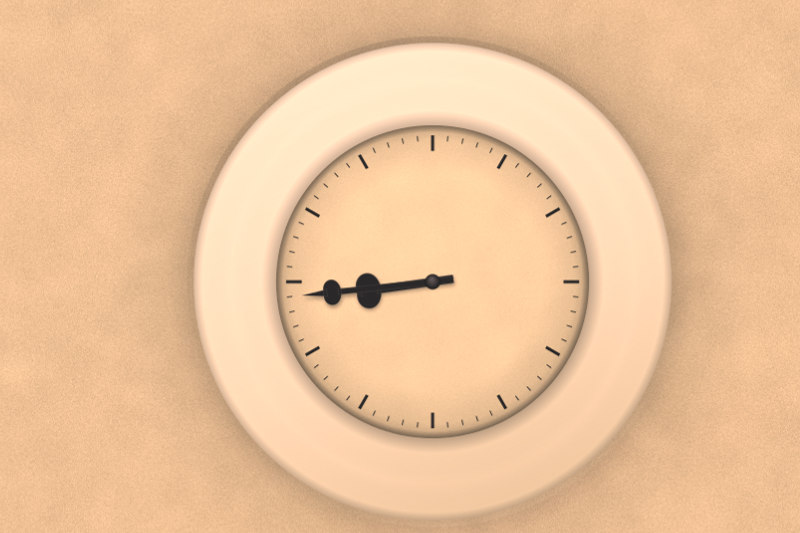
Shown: h=8 m=44
